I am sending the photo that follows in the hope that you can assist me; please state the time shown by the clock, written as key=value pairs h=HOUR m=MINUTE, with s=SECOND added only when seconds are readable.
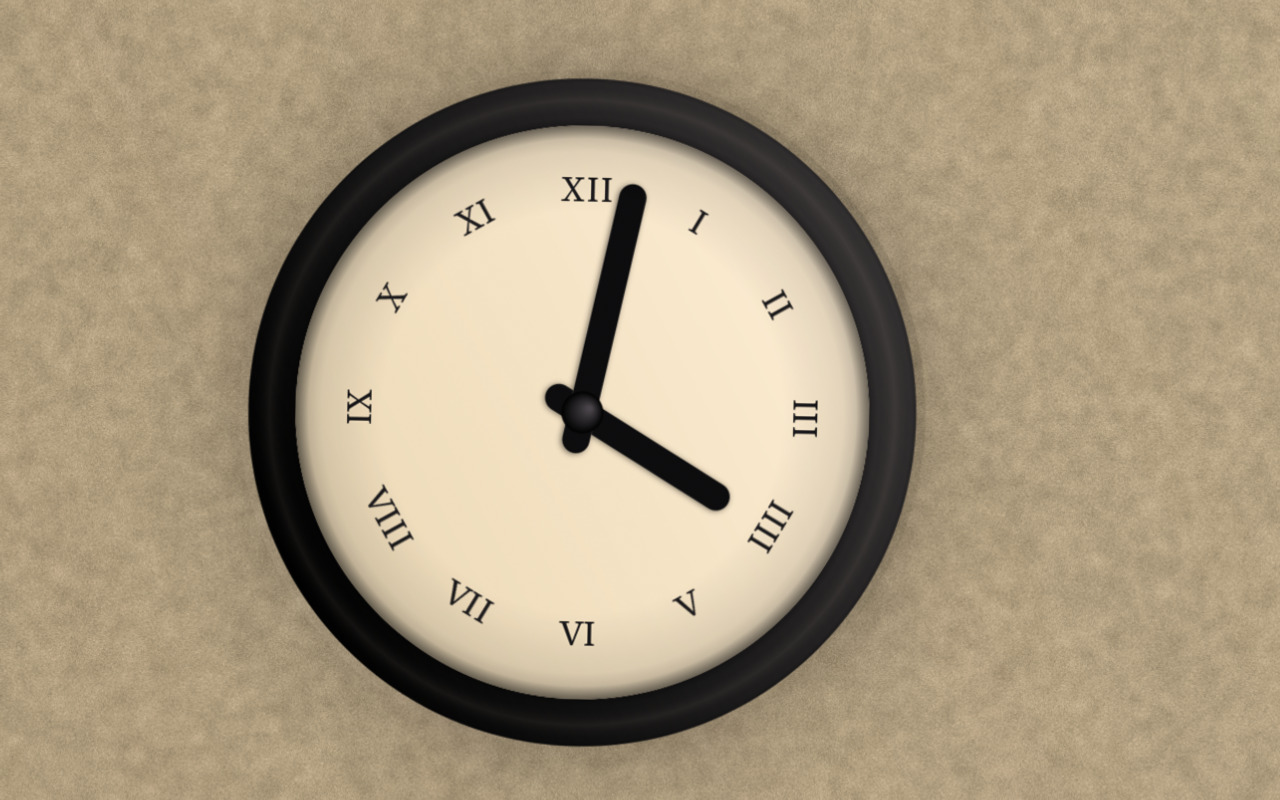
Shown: h=4 m=2
